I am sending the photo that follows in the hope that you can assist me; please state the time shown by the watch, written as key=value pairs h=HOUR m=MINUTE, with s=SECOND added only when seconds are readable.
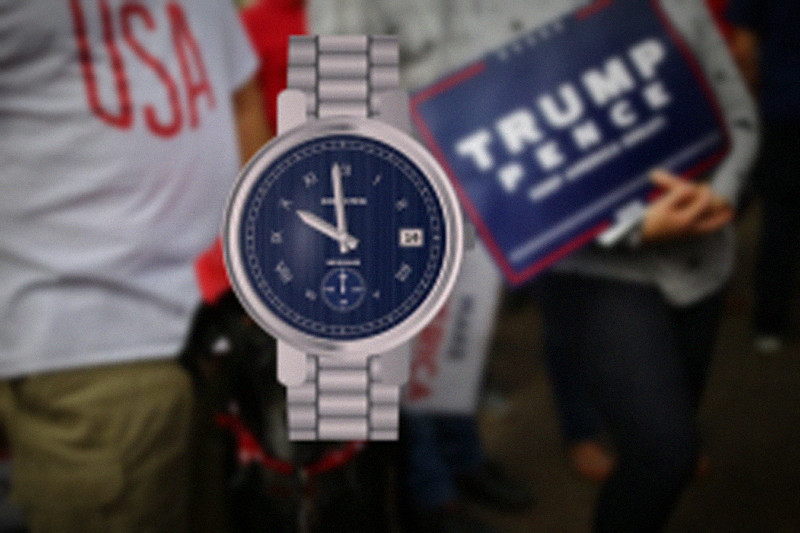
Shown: h=9 m=59
